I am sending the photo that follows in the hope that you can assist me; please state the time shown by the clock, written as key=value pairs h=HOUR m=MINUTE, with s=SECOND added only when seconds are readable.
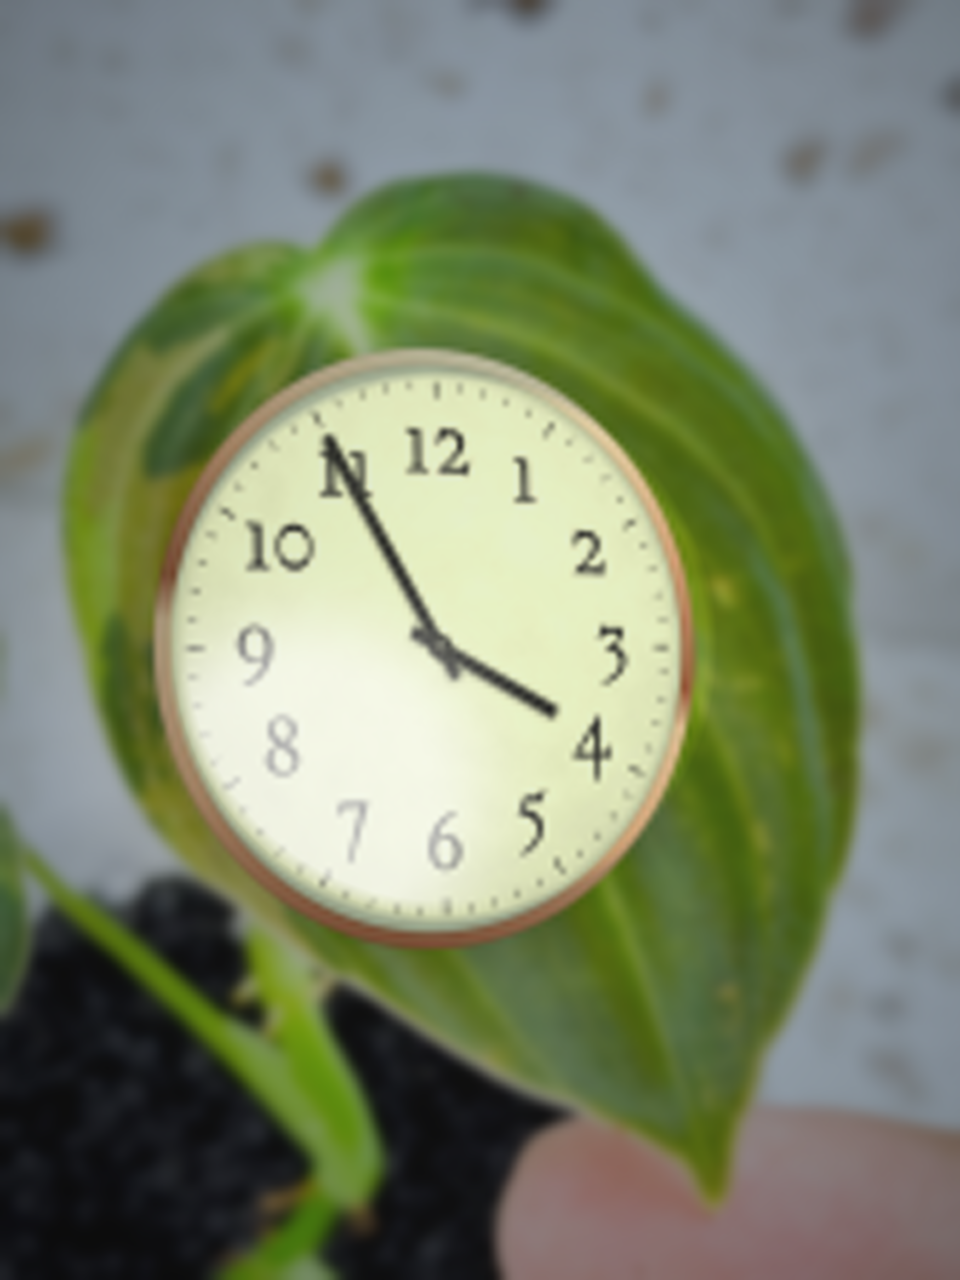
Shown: h=3 m=55
